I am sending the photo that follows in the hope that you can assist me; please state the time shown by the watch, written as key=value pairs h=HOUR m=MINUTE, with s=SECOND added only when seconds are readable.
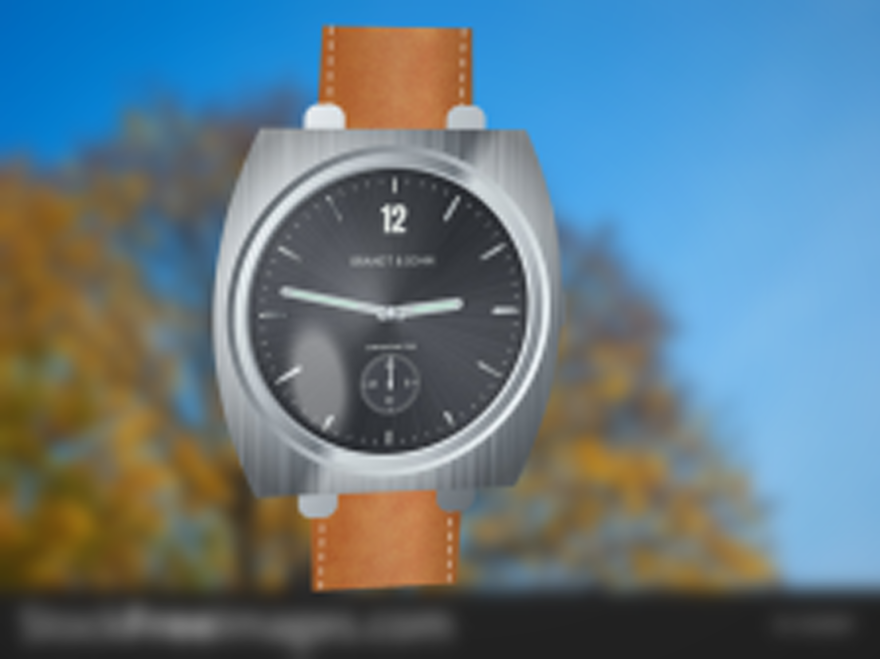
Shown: h=2 m=47
